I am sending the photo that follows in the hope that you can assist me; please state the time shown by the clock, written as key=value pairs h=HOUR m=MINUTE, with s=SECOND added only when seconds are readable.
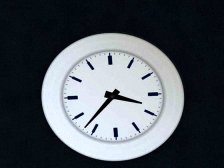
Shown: h=3 m=37
